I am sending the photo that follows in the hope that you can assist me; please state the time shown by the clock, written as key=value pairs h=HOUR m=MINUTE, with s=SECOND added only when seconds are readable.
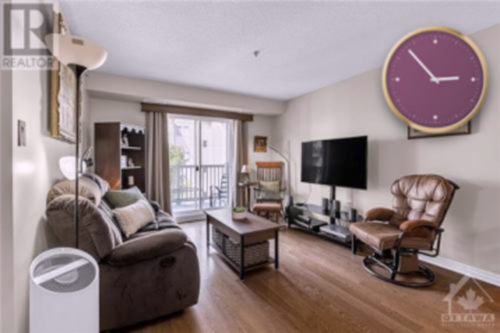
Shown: h=2 m=53
